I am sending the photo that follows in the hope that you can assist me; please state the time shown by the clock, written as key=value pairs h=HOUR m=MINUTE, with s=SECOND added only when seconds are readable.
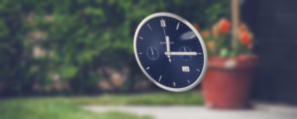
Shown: h=12 m=15
